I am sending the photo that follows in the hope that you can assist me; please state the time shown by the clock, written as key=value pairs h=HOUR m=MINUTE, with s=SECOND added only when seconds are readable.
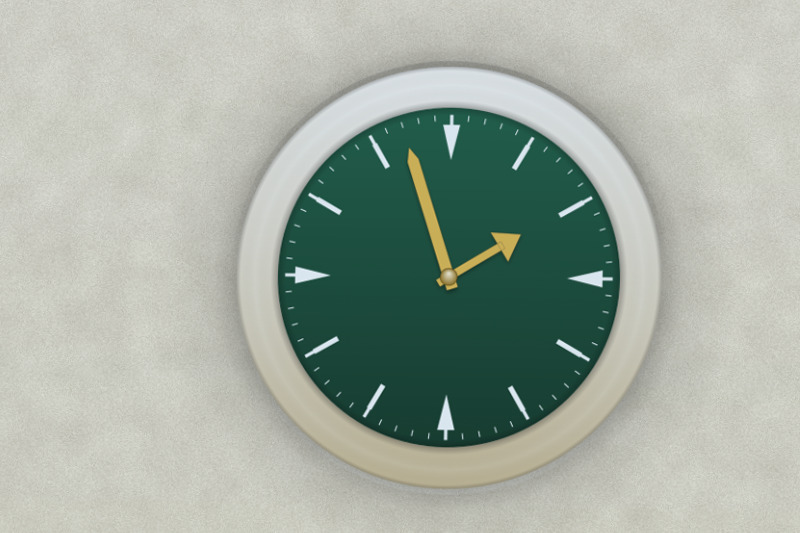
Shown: h=1 m=57
